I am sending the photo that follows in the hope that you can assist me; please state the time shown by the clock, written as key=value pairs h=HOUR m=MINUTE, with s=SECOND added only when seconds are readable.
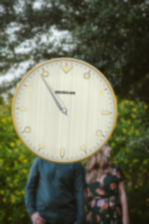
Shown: h=10 m=54
